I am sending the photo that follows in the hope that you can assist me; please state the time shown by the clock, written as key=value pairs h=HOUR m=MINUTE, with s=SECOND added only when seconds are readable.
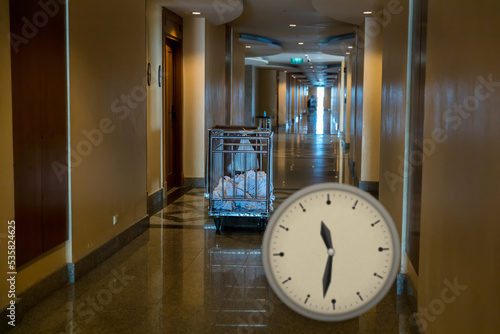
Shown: h=11 m=32
